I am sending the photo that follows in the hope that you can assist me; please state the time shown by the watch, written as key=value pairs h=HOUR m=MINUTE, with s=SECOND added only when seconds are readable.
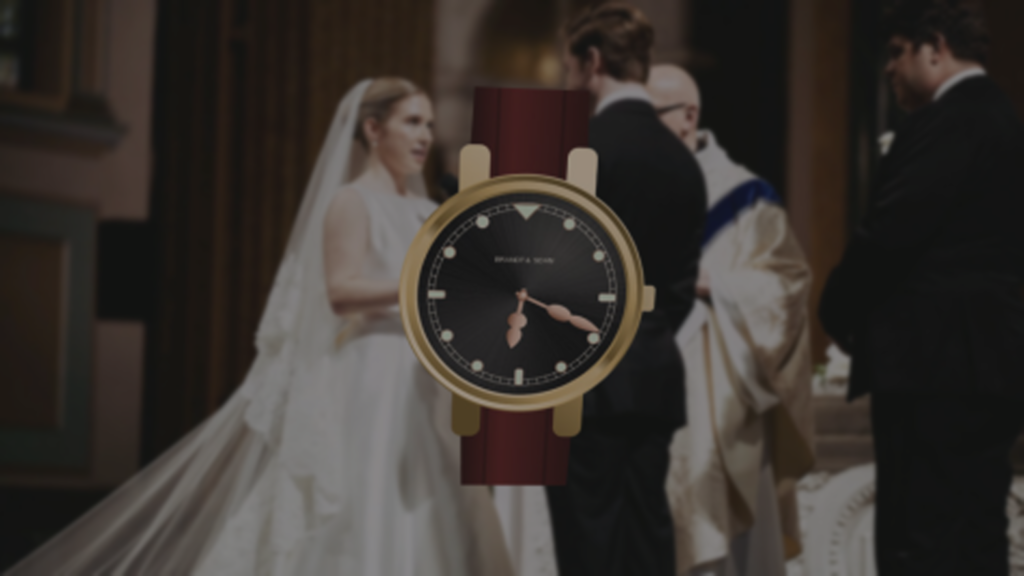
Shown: h=6 m=19
